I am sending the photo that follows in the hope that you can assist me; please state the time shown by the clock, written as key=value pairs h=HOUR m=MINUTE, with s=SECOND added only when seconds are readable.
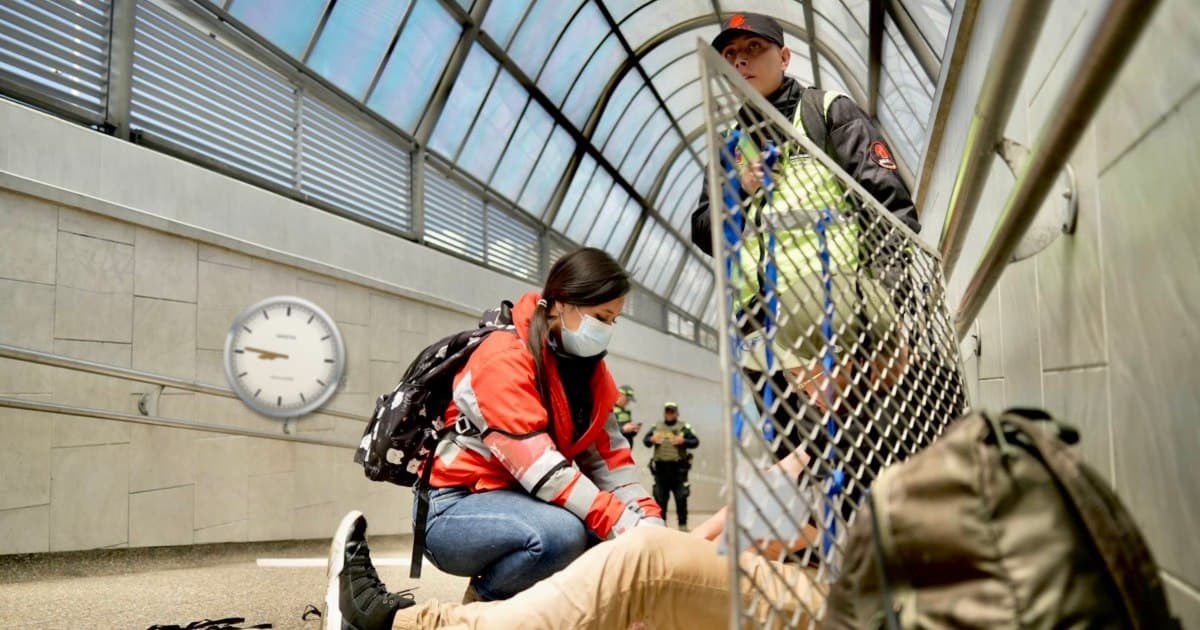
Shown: h=8 m=46
